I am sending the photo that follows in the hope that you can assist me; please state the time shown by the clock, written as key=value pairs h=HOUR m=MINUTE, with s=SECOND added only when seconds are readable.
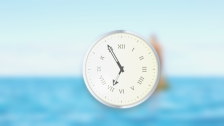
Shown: h=6 m=55
